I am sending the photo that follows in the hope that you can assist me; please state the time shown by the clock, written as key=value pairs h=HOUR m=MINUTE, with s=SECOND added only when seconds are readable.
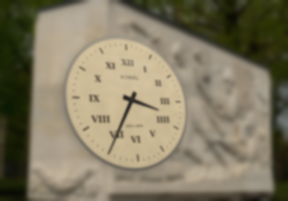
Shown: h=3 m=35
